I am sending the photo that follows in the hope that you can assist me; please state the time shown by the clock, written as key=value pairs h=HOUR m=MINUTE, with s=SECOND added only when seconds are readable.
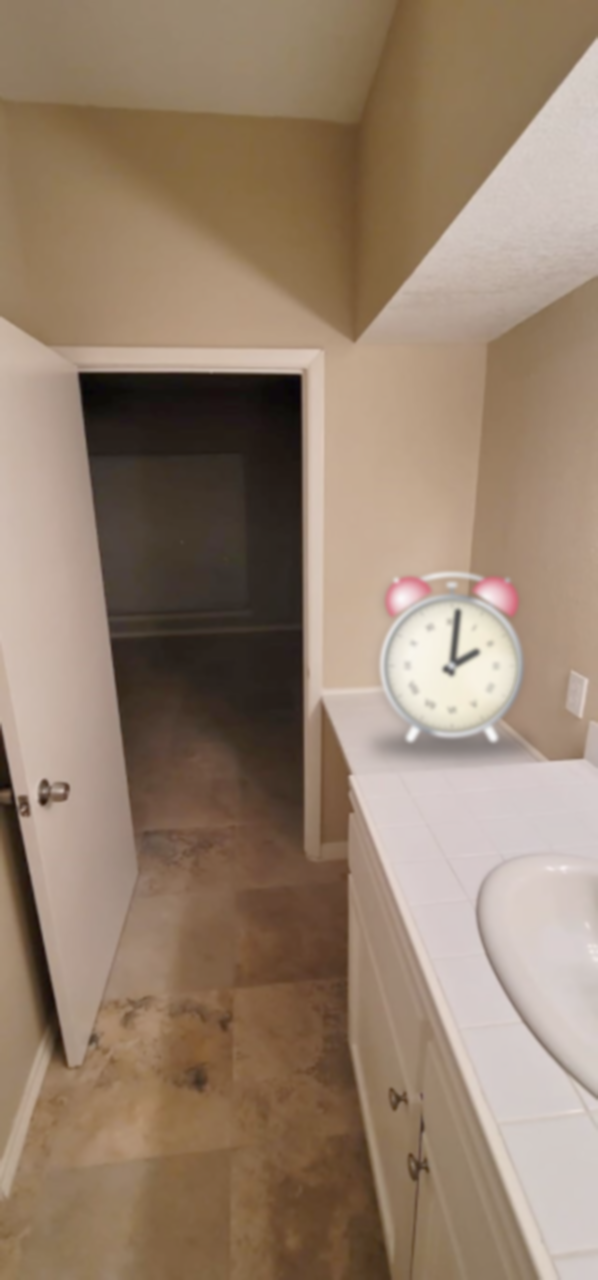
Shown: h=2 m=1
